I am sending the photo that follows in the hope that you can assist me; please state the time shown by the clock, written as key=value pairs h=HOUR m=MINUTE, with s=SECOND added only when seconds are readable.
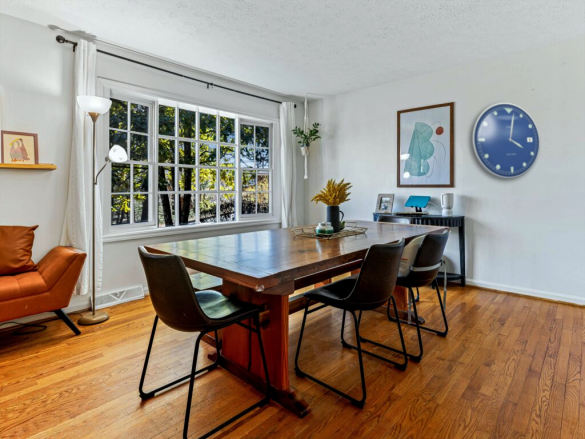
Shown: h=4 m=2
